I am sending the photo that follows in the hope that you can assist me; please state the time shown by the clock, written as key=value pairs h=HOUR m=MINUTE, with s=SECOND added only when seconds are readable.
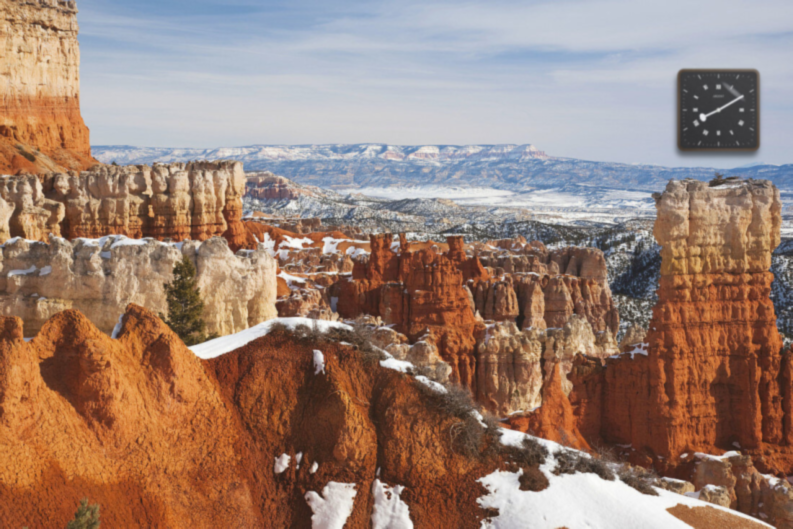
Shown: h=8 m=10
